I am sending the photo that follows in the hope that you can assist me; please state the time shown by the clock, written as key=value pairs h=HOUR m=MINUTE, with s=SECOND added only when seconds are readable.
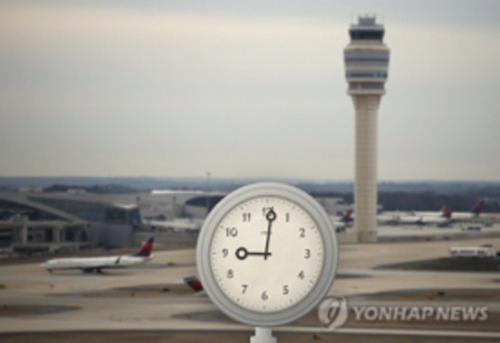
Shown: h=9 m=1
